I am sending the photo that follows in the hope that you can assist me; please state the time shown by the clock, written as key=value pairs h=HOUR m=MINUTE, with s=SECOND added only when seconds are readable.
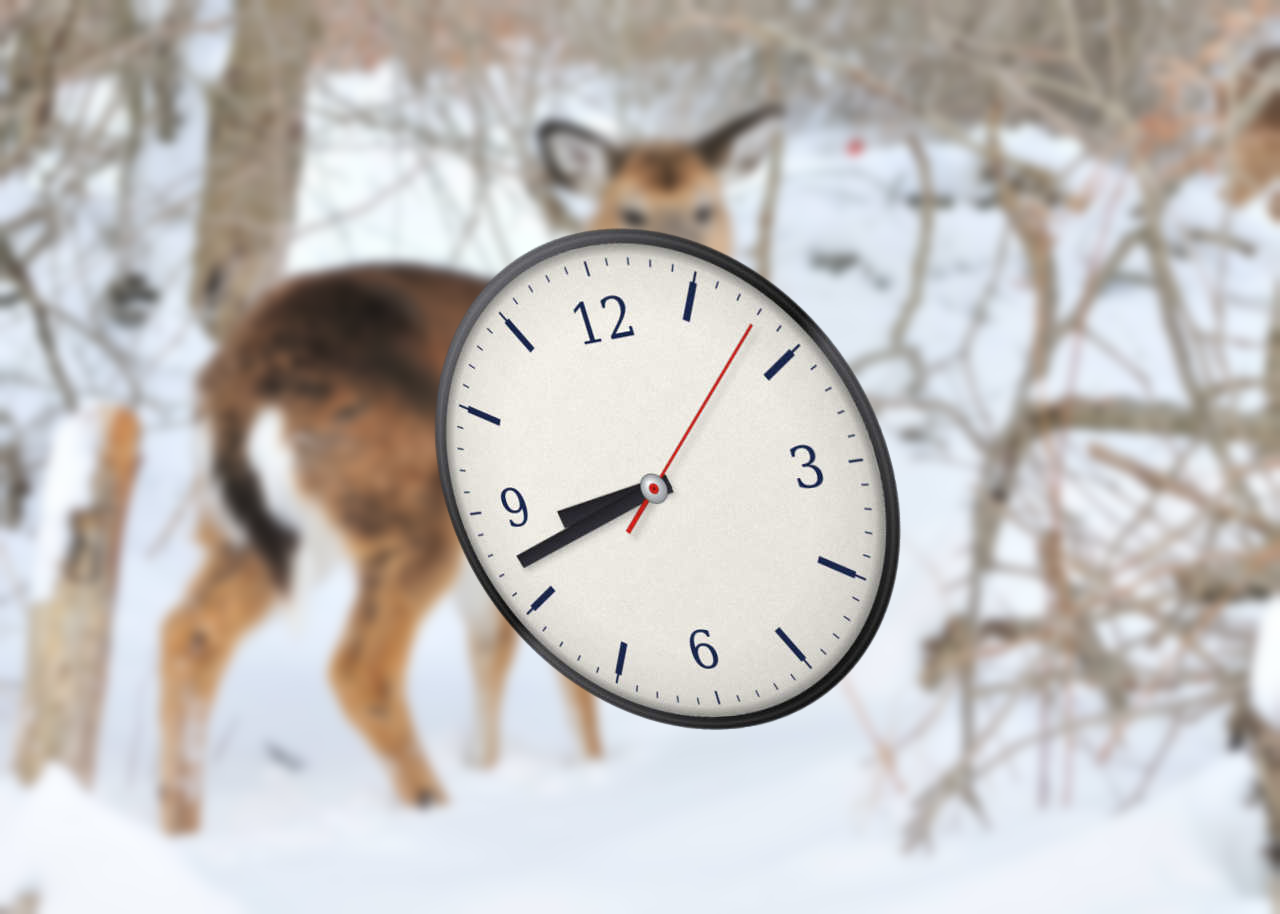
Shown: h=8 m=42 s=8
